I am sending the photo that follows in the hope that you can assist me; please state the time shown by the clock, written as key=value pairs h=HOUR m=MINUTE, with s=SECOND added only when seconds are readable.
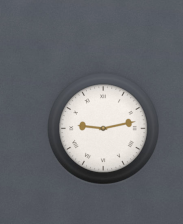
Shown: h=9 m=13
